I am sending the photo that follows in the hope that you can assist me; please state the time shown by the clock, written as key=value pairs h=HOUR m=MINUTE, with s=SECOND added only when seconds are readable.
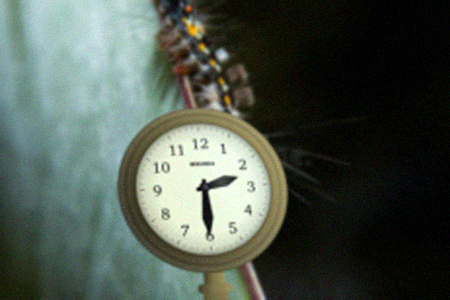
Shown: h=2 m=30
